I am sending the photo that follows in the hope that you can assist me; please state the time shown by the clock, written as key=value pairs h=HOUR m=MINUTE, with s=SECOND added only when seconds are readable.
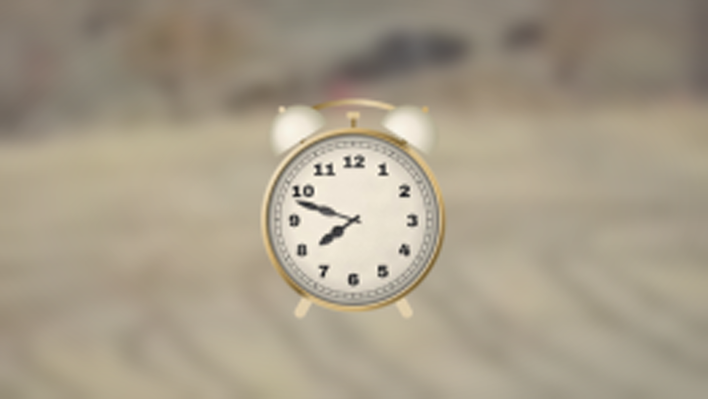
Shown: h=7 m=48
